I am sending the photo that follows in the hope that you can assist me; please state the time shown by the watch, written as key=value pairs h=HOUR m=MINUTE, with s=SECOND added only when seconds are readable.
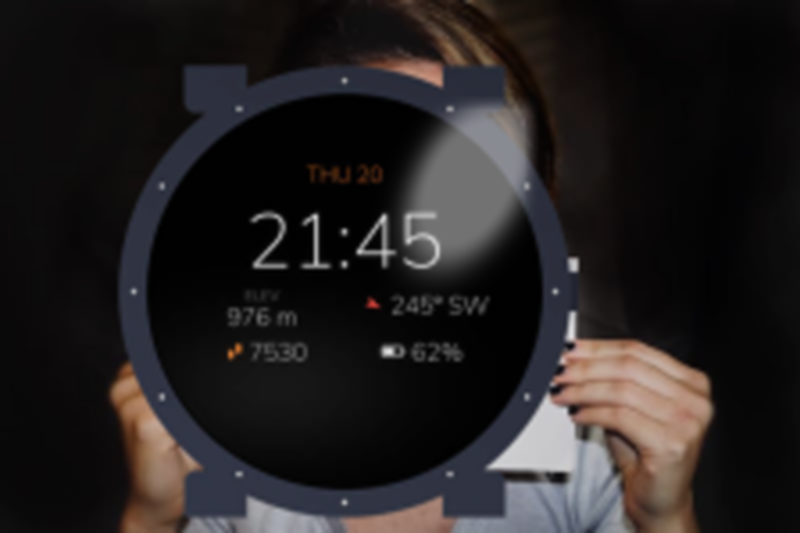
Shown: h=21 m=45
